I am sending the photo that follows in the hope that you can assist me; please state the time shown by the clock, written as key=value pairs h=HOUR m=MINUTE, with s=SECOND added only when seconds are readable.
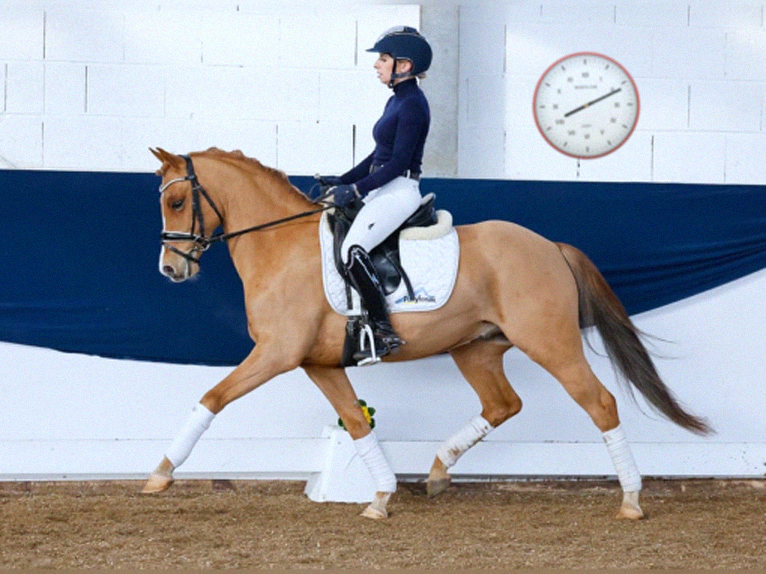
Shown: h=8 m=11
